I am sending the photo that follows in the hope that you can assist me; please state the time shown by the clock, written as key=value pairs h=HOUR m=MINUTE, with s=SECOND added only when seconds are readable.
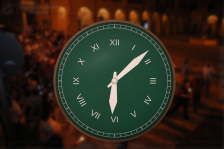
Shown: h=6 m=8
